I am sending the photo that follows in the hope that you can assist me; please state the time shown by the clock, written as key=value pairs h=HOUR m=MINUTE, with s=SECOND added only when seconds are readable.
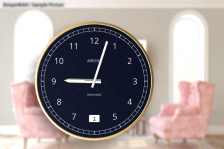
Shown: h=9 m=3
